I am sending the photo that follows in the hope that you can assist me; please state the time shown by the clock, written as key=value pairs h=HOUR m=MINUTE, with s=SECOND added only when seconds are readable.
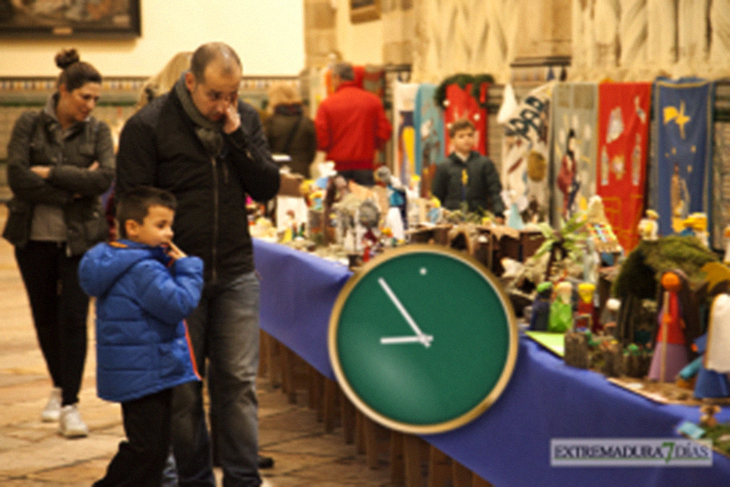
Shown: h=8 m=54
